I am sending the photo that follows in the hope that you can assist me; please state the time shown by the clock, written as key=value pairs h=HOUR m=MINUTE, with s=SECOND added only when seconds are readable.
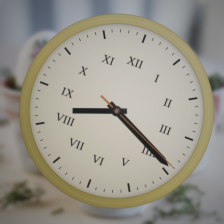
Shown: h=8 m=19 s=19
